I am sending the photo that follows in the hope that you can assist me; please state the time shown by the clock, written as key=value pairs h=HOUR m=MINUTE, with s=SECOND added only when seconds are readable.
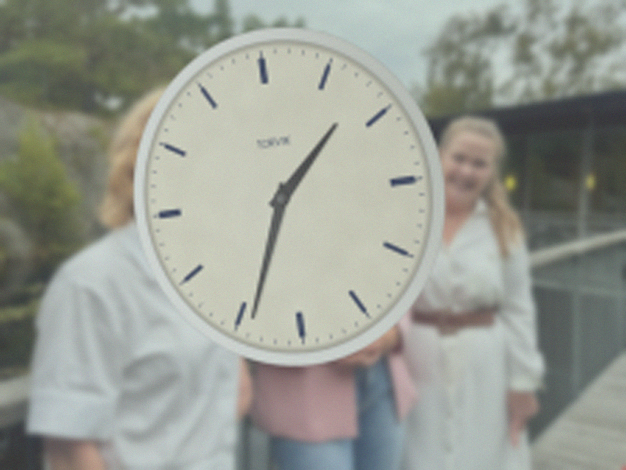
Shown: h=1 m=34
